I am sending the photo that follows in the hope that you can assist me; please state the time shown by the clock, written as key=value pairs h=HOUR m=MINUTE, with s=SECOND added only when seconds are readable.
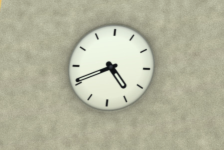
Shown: h=4 m=41
